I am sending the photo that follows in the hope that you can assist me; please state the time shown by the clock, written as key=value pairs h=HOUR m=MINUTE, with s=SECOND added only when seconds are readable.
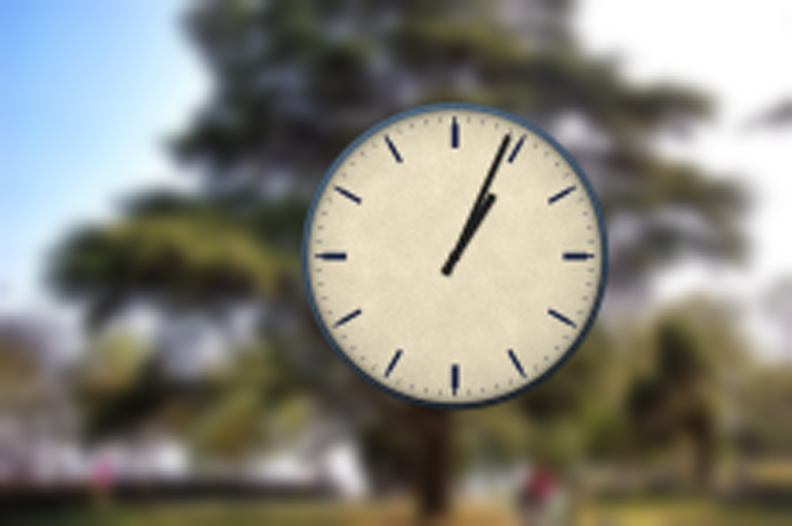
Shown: h=1 m=4
